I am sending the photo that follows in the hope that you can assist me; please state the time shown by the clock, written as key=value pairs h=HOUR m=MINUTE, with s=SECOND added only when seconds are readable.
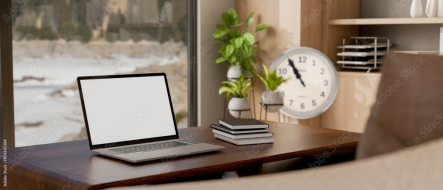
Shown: h=10 m=55
